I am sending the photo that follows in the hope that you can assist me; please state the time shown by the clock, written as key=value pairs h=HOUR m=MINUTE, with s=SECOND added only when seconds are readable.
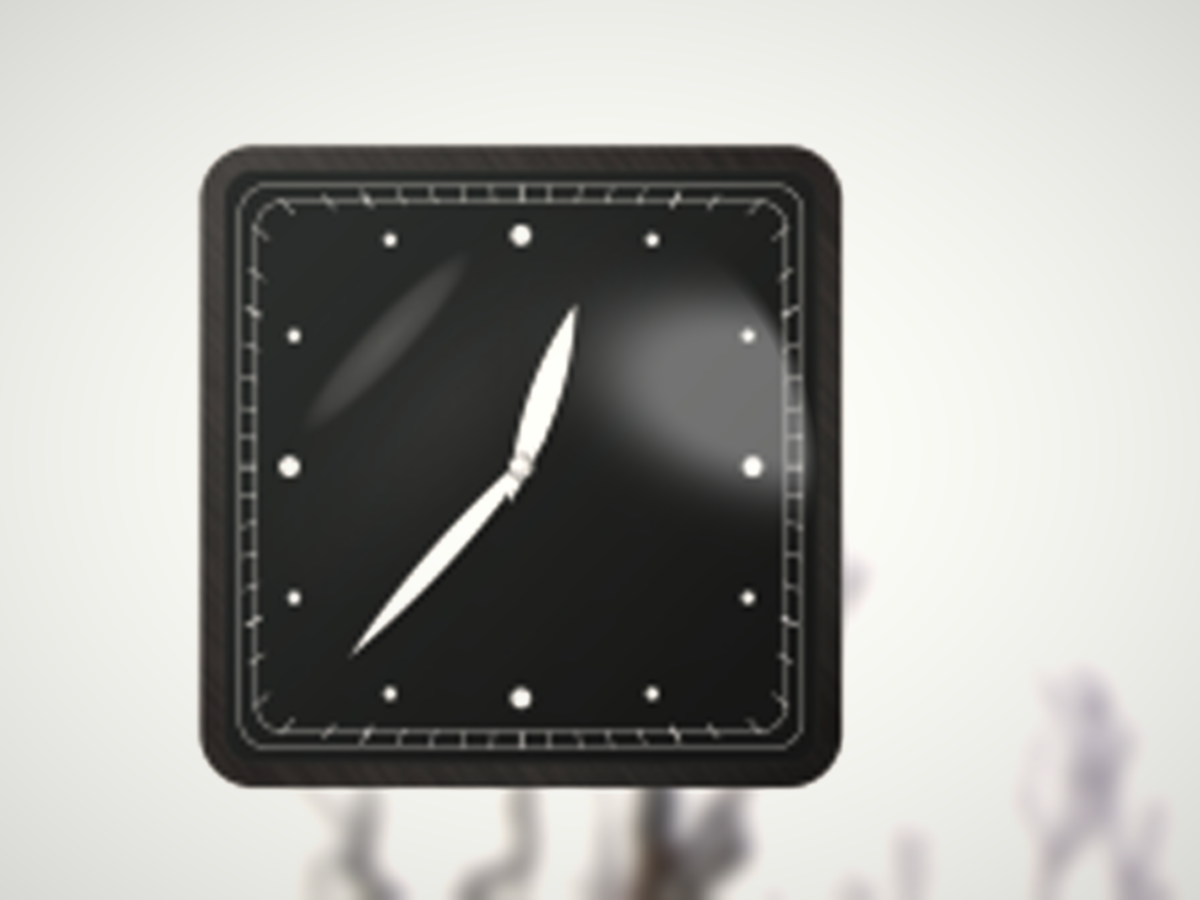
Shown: h=12 m=37
